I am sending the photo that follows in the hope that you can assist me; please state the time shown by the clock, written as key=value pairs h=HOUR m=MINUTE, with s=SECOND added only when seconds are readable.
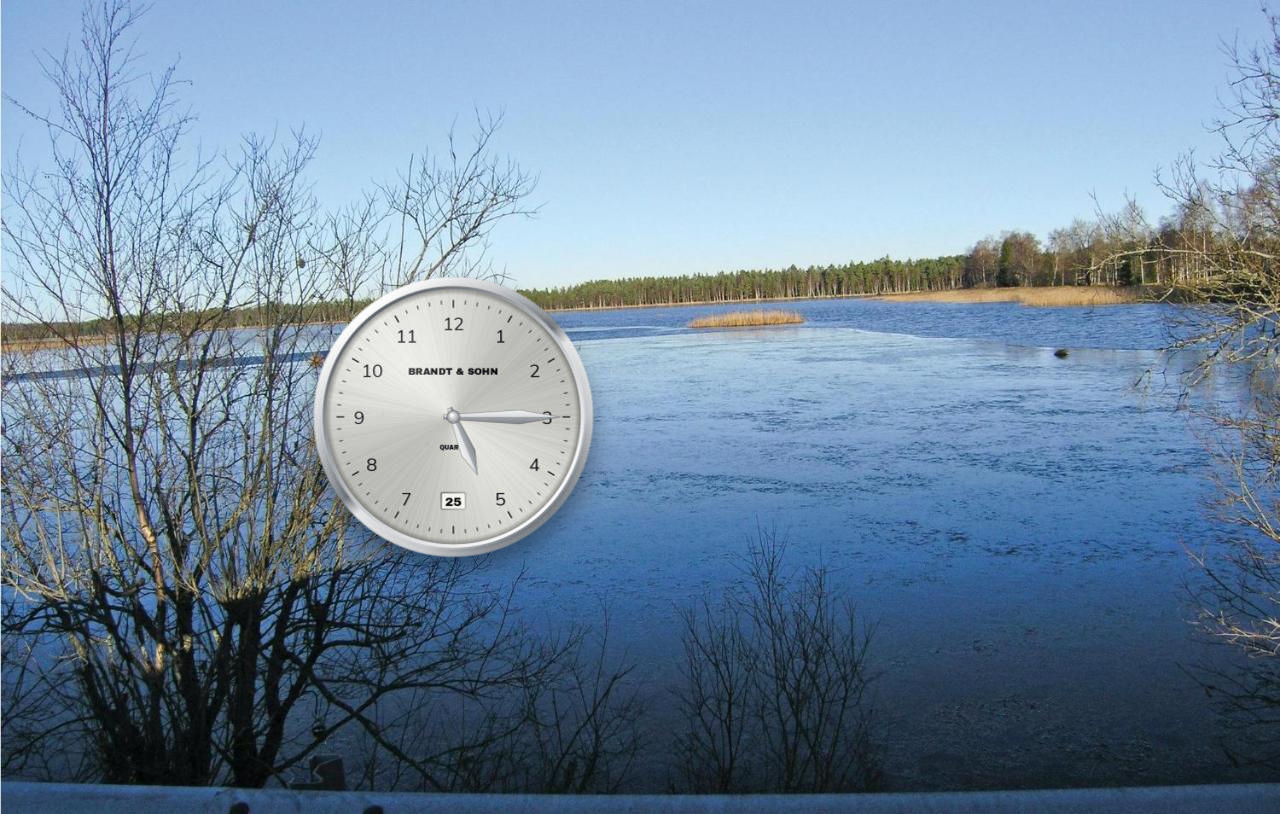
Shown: h=5 m=15
